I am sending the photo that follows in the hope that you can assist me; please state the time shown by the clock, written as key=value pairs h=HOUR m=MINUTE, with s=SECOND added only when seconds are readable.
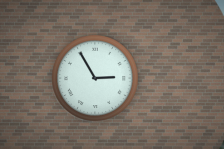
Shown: h=2 m=55
